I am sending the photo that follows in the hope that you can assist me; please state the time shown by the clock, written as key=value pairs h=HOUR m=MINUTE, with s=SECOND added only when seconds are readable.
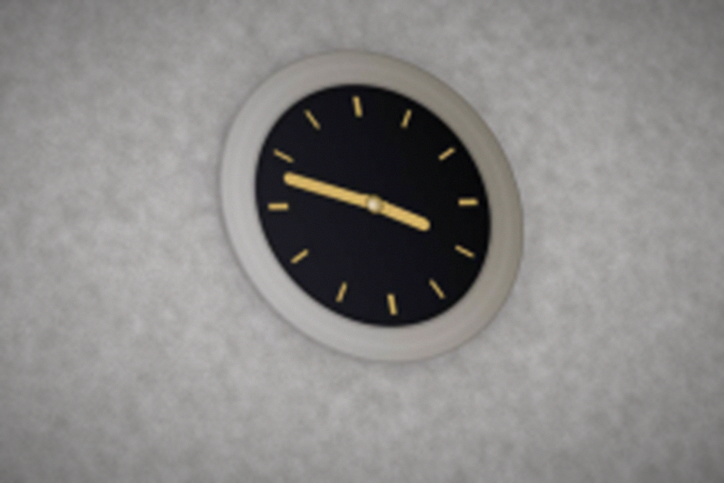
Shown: h=3 m=48
